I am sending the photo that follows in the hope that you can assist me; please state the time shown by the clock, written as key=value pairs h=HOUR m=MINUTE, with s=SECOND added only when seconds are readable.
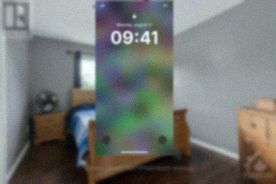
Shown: h=9 m=41
